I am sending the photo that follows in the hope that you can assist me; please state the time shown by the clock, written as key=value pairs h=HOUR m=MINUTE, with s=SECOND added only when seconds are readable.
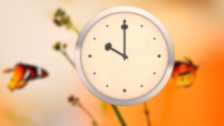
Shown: h=10 m=0
